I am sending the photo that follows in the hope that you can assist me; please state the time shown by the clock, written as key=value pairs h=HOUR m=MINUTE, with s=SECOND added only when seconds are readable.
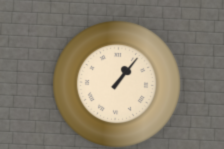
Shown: h=1 m=6
